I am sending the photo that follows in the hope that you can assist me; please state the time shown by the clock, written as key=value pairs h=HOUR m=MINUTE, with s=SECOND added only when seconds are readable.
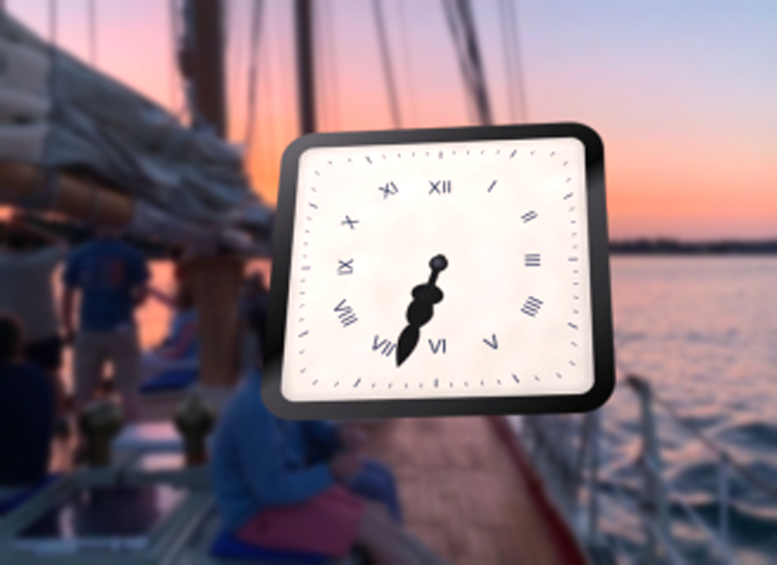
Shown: h=6 m=33
